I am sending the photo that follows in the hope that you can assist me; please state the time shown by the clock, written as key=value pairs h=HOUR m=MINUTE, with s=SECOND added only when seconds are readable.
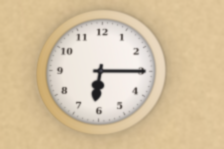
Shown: h=6 m=15
